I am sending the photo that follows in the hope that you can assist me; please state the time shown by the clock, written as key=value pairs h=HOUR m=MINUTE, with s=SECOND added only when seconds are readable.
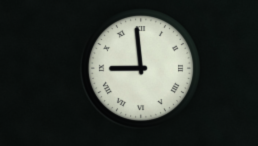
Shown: h=8 m=59
